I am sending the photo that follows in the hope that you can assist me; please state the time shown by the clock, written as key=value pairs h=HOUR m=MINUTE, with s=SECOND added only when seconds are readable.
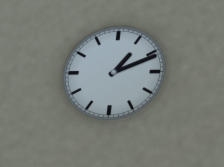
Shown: h=1 m=11
